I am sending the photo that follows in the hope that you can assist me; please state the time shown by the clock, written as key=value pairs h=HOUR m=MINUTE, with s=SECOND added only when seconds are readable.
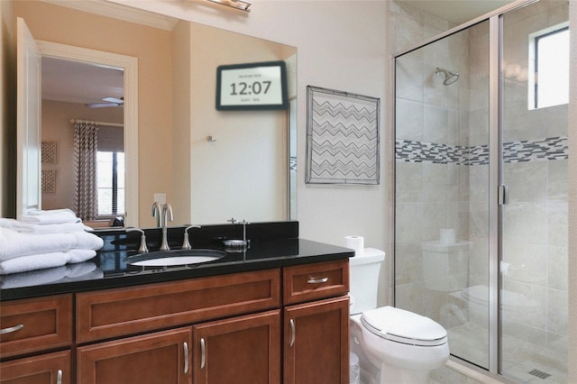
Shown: h=12 m=7
